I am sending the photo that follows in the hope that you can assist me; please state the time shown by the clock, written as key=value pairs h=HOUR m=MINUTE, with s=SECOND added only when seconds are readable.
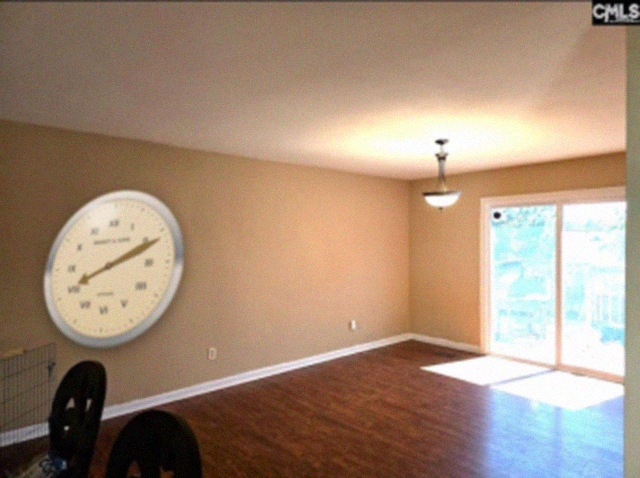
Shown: h=8 m=11
